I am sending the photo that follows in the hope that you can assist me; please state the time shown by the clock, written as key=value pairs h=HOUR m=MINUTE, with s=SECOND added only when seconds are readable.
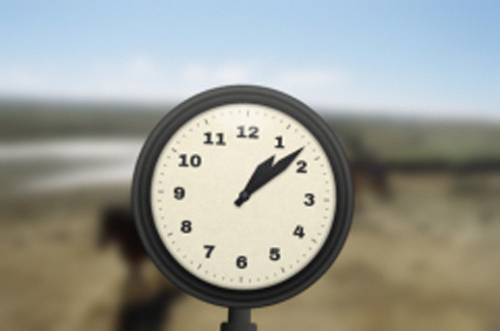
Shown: h=1 m=8
